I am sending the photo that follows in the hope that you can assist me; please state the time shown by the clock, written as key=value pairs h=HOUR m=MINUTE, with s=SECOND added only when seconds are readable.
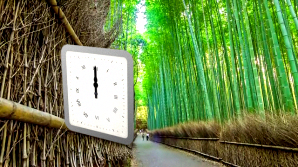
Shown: h=12 m=0
